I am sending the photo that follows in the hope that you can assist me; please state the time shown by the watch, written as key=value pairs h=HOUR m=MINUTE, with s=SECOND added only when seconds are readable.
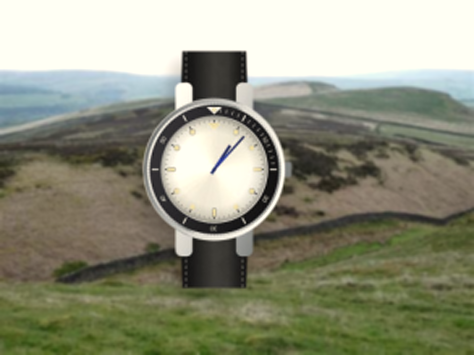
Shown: h=1 m=7
